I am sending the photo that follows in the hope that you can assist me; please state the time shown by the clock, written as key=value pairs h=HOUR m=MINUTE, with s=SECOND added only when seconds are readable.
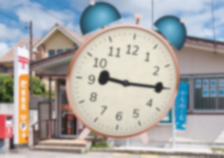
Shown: h=9 m=15
